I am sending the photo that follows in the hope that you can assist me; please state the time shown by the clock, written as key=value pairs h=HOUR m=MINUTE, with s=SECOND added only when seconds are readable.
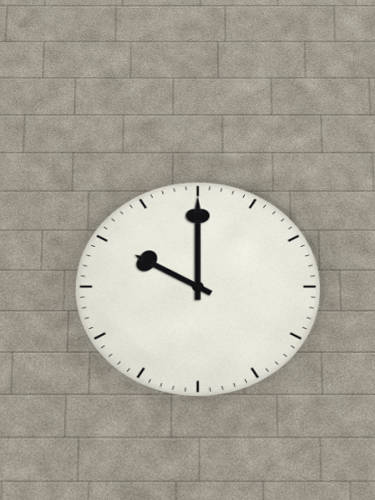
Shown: h=10 m=0
